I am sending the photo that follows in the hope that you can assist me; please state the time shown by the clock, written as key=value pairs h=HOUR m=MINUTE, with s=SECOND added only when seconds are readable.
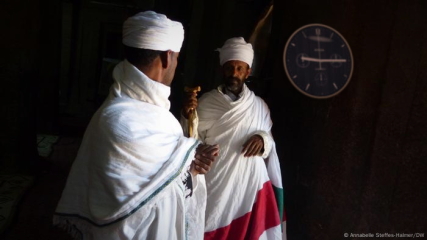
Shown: h=9 m=15
